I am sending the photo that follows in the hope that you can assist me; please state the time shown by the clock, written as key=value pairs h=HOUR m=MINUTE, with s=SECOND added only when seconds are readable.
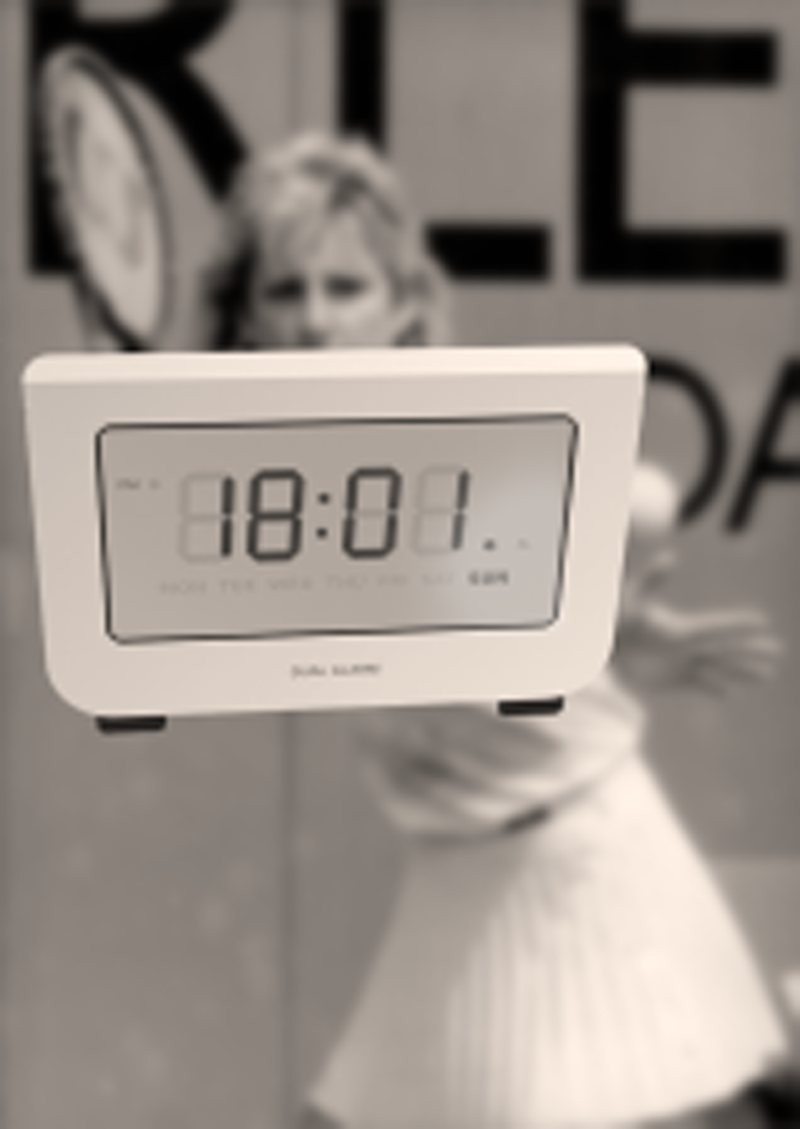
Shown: h=18 m=1
